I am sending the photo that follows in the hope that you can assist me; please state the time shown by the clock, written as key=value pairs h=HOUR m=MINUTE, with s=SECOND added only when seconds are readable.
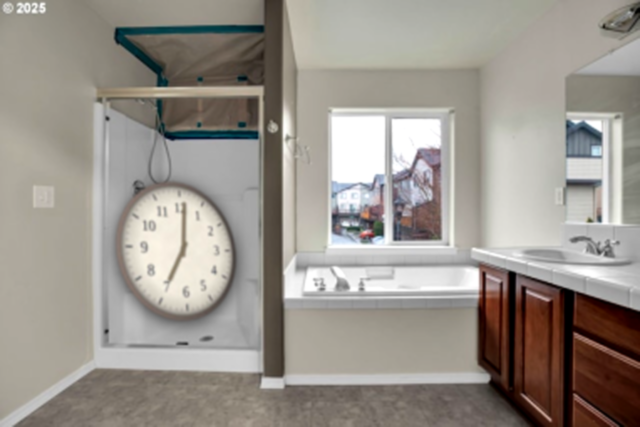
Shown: h=7 m=1
